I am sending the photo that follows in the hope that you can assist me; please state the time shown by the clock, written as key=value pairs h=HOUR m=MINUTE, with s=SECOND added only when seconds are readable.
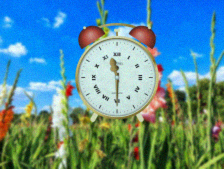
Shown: h=11 m=30
